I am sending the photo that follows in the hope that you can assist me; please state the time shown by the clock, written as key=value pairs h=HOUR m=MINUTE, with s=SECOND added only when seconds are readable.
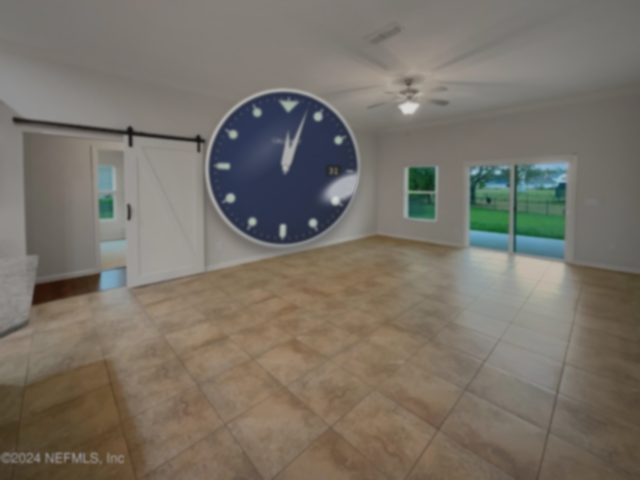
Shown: h=12 m=3
